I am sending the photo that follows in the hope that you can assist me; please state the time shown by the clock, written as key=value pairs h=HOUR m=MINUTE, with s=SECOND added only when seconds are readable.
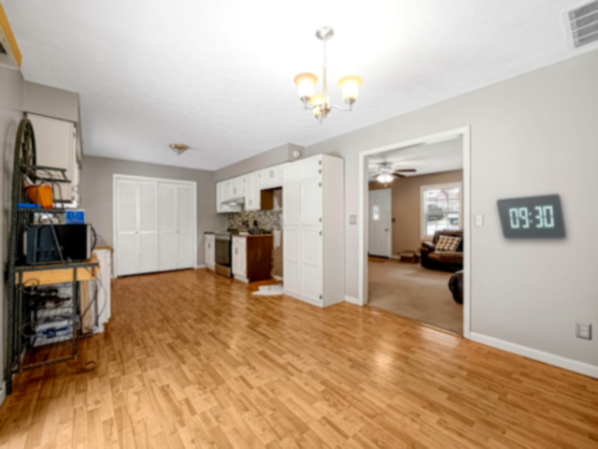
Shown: h=9 m=30
